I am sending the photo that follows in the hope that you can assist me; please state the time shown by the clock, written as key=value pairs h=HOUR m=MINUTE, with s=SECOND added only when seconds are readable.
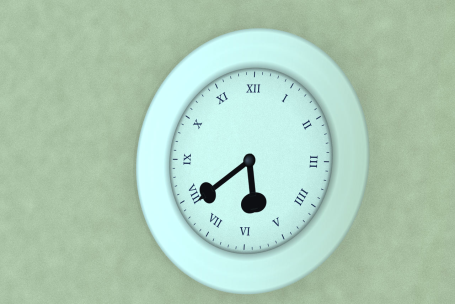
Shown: h=5 m=39
